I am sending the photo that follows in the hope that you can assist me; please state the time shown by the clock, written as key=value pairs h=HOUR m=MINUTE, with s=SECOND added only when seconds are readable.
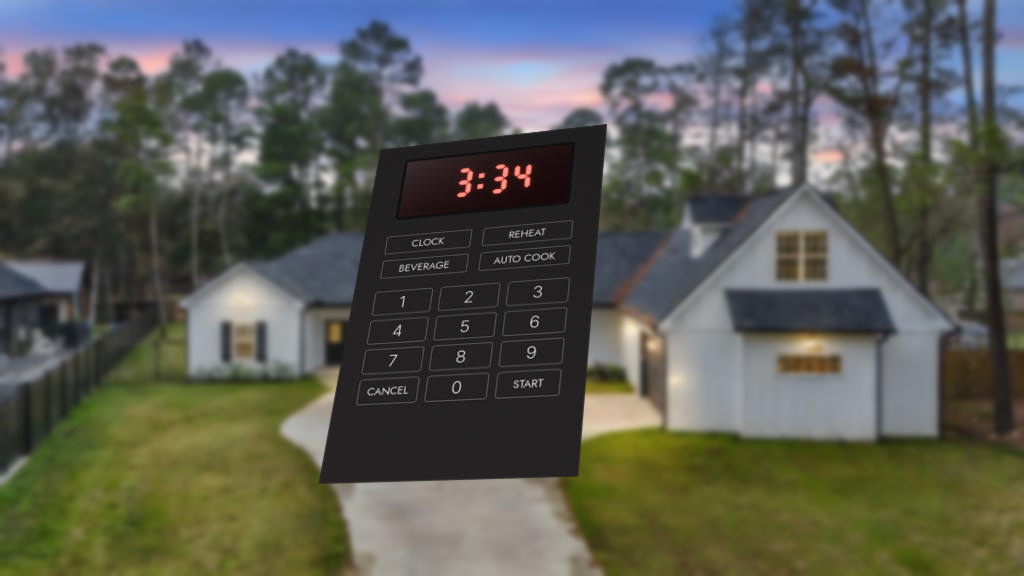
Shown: h=3 m=34
